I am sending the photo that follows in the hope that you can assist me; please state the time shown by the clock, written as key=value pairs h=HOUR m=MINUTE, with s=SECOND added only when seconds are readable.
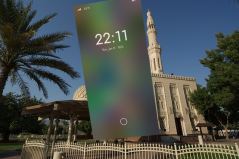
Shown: h=22 m=11
